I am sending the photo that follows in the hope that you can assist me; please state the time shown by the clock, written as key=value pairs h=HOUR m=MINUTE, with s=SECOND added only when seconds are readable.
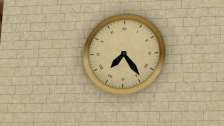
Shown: h=7 m=24
